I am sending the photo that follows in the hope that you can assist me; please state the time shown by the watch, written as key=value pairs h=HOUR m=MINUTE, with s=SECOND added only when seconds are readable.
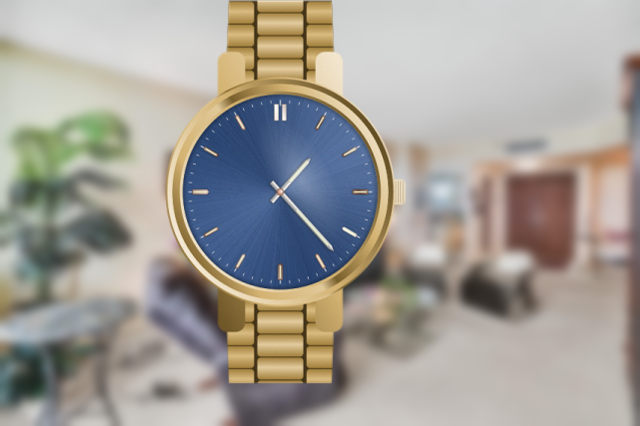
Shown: h=1 m=23
